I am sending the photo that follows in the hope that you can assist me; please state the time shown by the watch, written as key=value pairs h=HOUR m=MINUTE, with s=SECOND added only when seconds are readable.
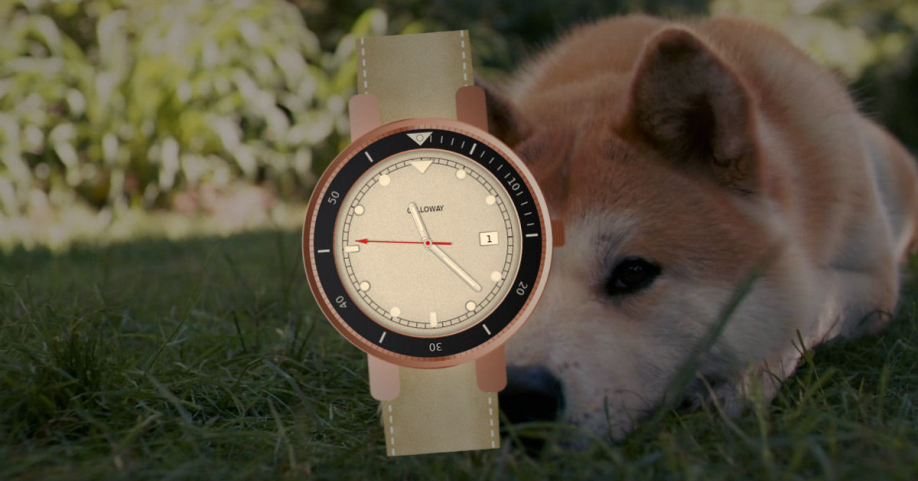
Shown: h=11 m=22 s=46
